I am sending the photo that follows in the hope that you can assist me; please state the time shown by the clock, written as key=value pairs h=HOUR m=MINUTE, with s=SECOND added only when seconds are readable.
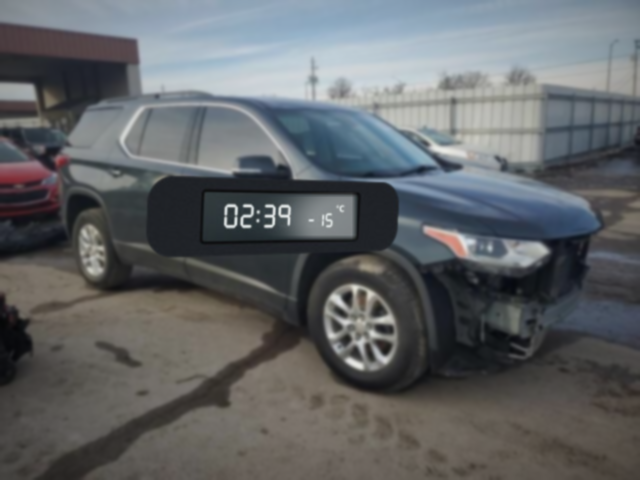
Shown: h=2 m=39
